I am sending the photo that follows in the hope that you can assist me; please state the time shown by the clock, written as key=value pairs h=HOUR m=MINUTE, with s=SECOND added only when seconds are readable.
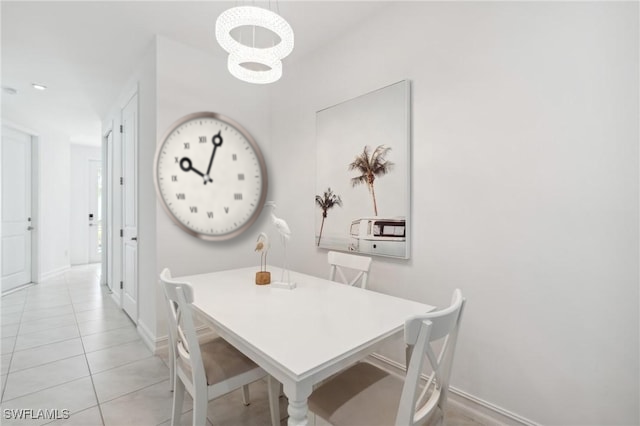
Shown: h=10 m=4
